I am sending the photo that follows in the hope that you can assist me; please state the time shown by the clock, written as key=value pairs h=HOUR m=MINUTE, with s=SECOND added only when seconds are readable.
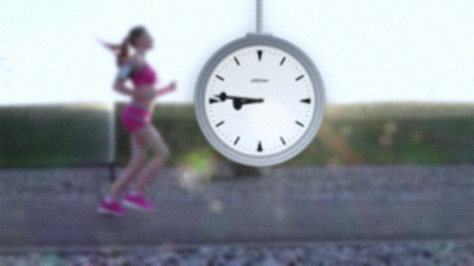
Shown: h=8 m=46
